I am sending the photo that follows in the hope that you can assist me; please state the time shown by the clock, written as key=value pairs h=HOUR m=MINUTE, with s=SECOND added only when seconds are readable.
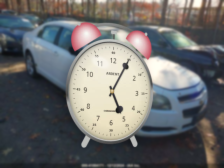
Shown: h=5 m=5
